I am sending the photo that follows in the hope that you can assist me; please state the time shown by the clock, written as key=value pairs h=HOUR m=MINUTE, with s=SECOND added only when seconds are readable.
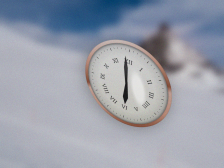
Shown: h=5 m=59
